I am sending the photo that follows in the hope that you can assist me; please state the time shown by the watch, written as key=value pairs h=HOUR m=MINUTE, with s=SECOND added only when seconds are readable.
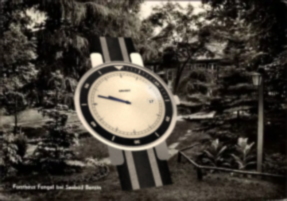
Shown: h=9 m=48
